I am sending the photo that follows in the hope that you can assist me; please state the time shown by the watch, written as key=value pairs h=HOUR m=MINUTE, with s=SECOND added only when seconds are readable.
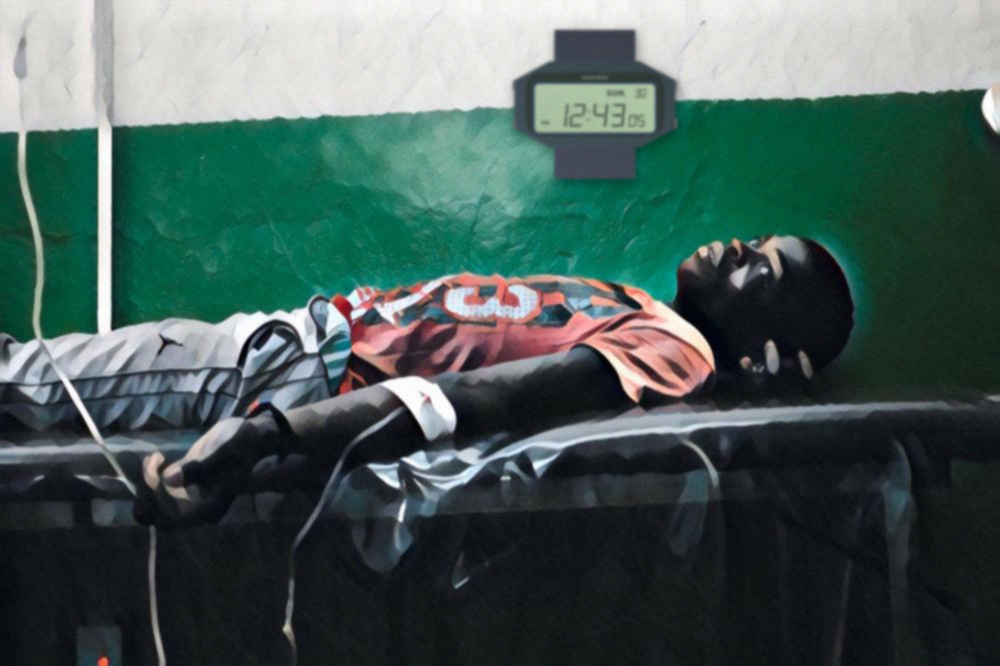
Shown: h=12 m=43
